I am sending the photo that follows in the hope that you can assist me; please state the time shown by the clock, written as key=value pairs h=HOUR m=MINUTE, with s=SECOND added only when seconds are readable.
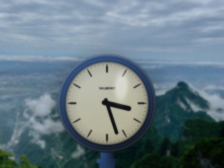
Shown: h=3 m=27
